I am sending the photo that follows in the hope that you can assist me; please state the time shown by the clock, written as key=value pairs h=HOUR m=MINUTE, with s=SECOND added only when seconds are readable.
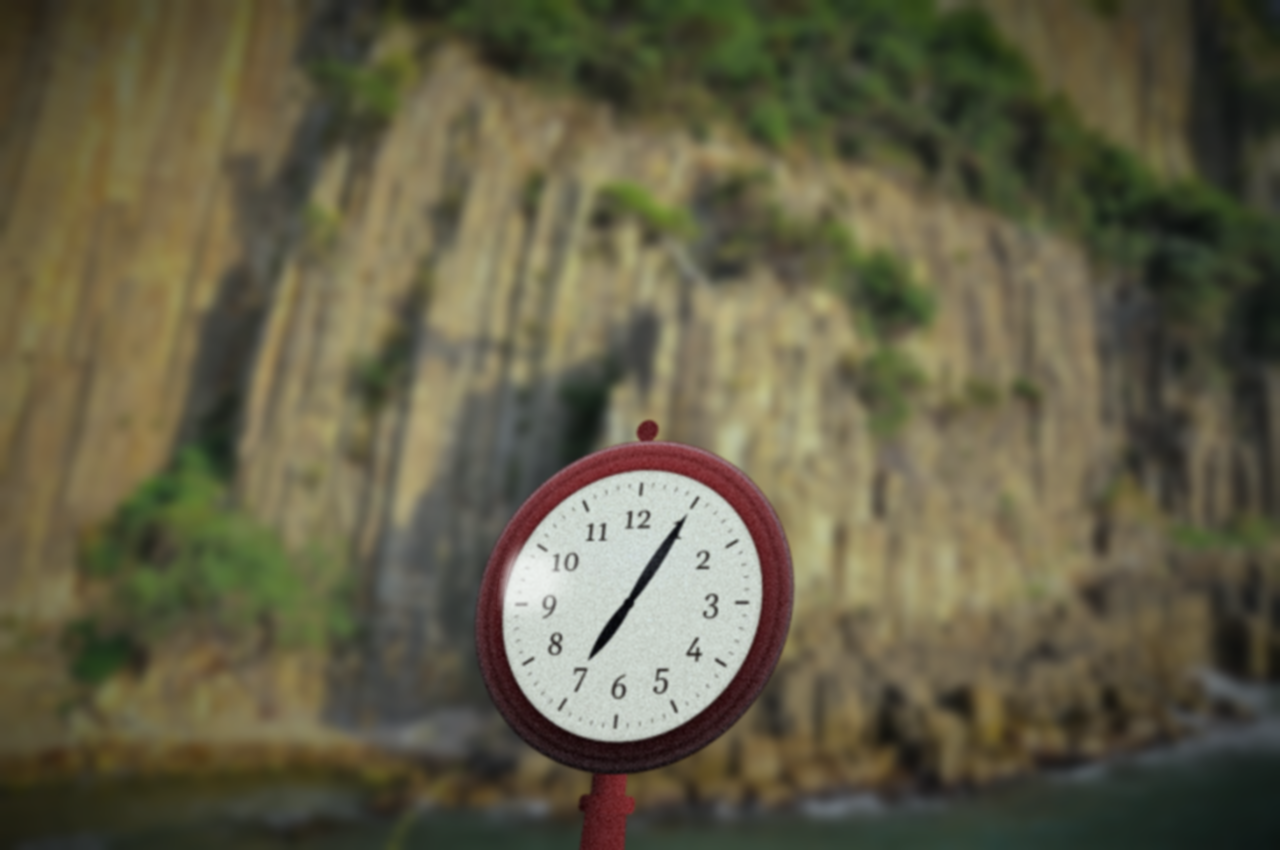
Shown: h=7 m=5
